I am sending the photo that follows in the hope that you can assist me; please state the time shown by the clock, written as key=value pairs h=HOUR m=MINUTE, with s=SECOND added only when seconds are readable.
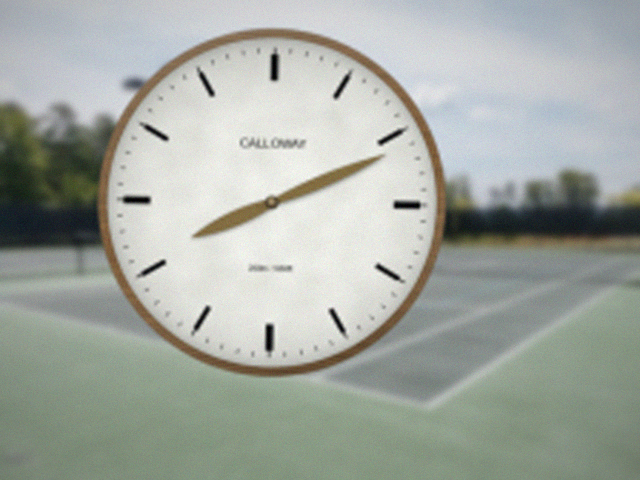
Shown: h=8 m=11
